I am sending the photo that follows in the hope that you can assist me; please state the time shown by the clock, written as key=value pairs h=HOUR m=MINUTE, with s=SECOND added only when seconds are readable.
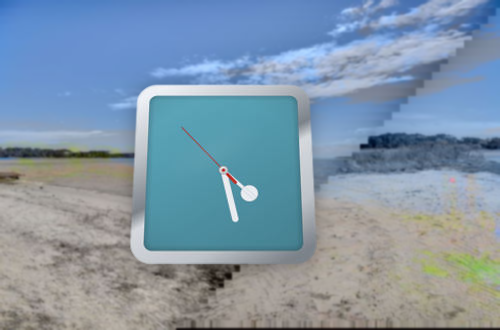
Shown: h=4 m=27 s=53
